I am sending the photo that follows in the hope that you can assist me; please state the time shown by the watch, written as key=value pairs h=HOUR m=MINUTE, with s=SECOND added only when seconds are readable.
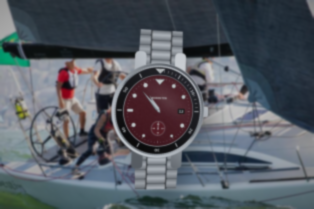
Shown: h=10 m=53
